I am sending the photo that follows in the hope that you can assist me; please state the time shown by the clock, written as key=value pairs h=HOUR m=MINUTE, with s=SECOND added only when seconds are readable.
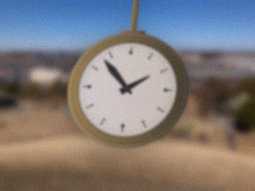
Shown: h=1 m=53
